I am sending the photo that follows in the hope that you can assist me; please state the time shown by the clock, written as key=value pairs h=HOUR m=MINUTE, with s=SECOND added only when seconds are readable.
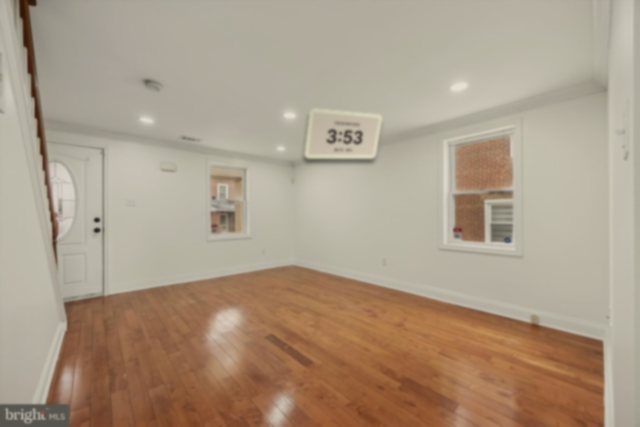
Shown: h=3 m=53
